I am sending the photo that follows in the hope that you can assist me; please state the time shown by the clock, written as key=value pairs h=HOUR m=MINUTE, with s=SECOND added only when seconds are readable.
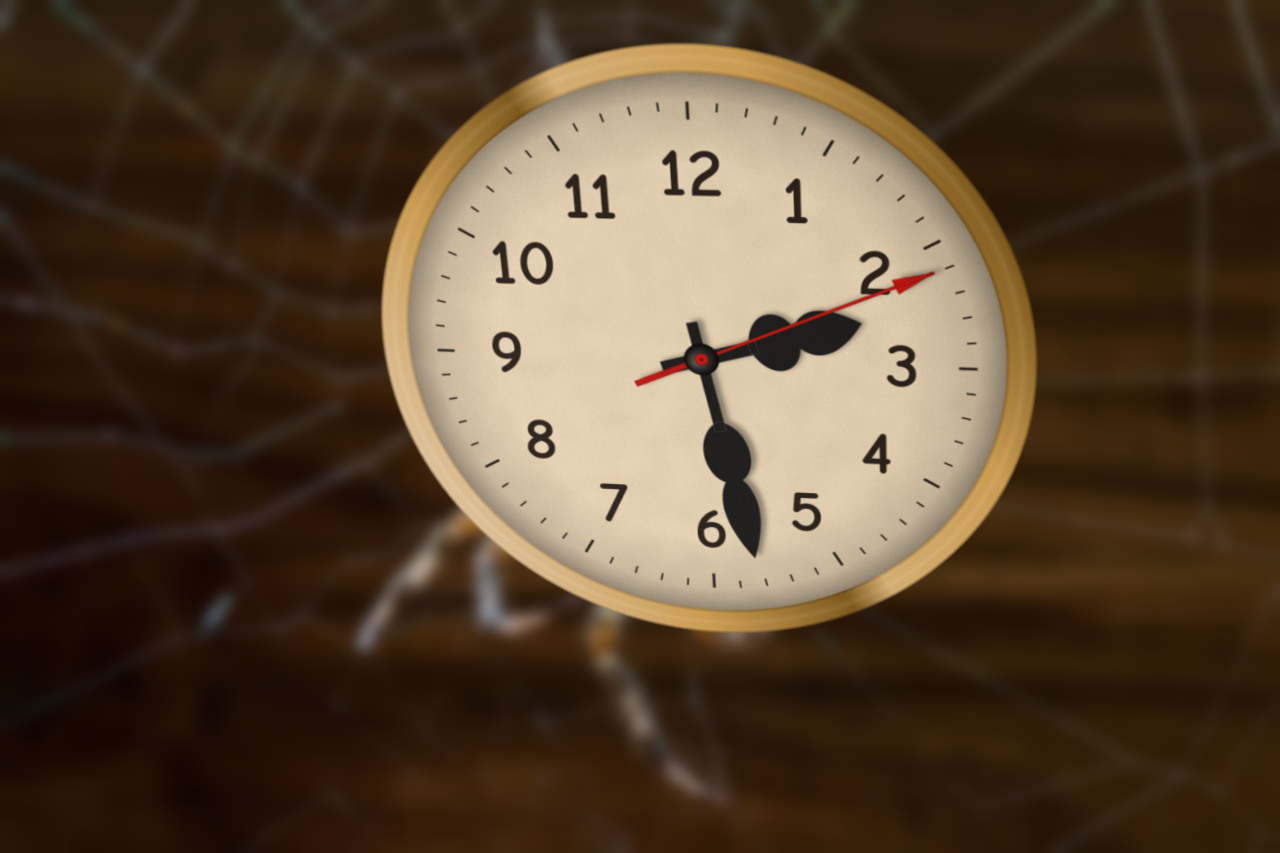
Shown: h=2 m=28 s=11
